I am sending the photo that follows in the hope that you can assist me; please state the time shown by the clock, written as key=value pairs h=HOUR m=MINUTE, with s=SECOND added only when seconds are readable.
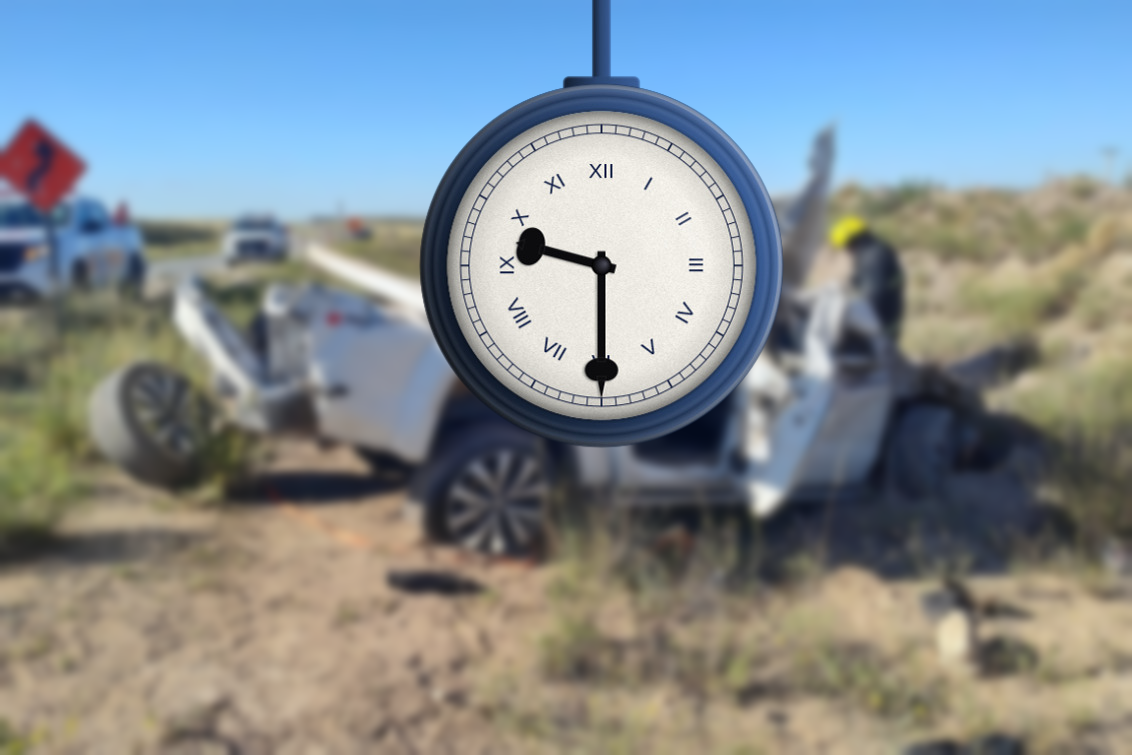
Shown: h=9 m=30
